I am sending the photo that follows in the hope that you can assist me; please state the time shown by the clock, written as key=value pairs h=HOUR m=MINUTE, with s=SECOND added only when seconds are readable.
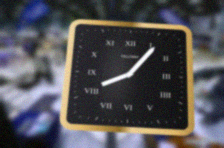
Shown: h=8 m=6
